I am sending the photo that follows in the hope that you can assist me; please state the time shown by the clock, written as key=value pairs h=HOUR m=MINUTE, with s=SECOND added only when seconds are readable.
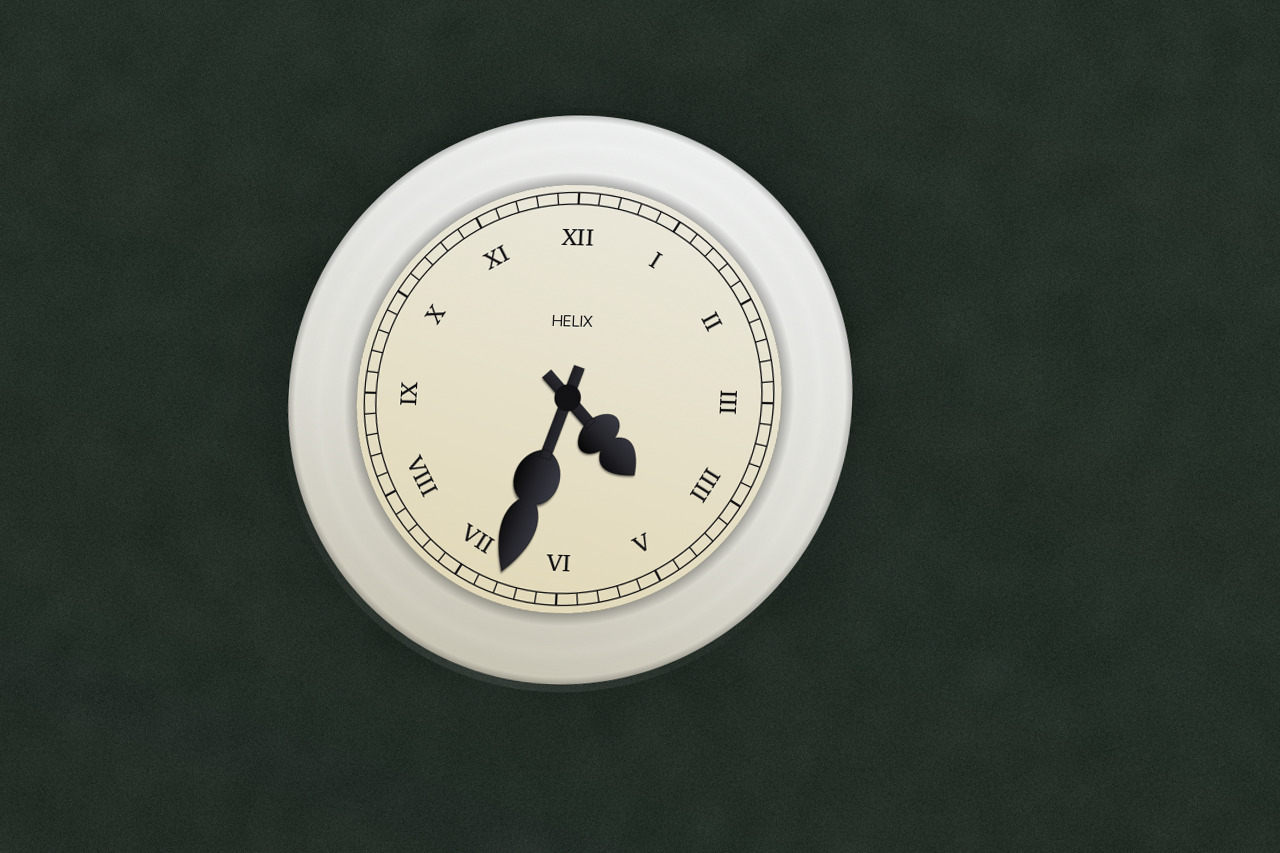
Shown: h=4 m=33
